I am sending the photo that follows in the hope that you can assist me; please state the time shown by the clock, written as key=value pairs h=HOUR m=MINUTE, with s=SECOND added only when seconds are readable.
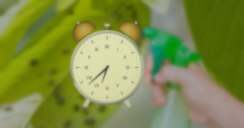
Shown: h=6 m=38
